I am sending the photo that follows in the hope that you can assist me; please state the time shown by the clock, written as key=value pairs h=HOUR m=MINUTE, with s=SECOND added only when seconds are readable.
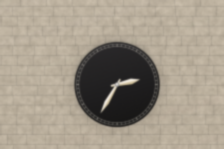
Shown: h=2 m=35
